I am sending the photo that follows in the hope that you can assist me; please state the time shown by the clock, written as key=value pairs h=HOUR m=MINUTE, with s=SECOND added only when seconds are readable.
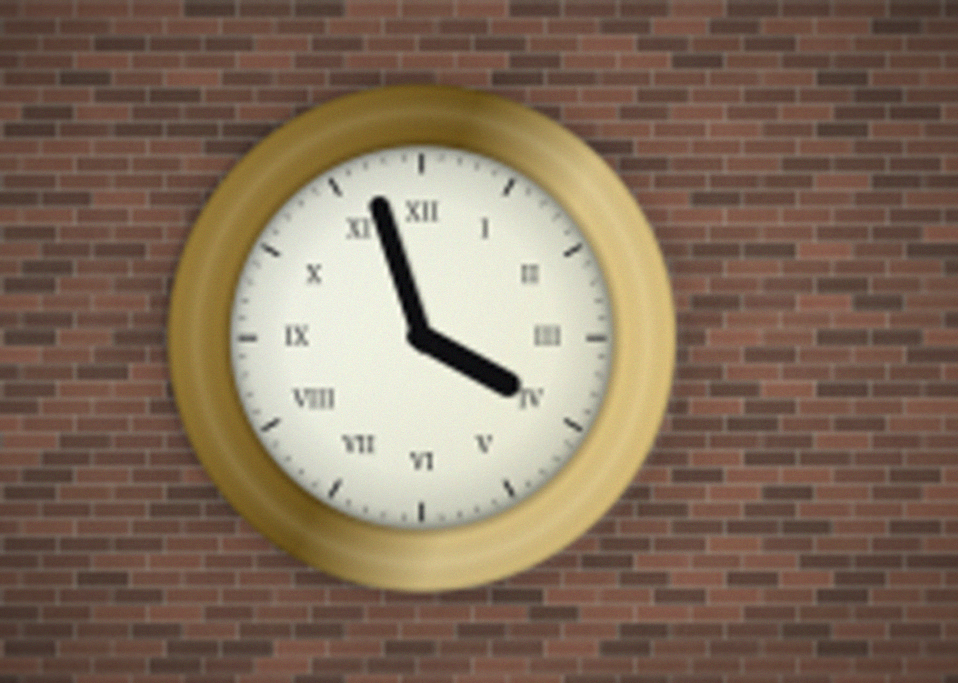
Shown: h=3 m=57
